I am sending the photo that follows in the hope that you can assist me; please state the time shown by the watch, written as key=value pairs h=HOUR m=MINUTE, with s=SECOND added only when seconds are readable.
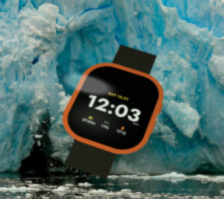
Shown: h=12 m=3
